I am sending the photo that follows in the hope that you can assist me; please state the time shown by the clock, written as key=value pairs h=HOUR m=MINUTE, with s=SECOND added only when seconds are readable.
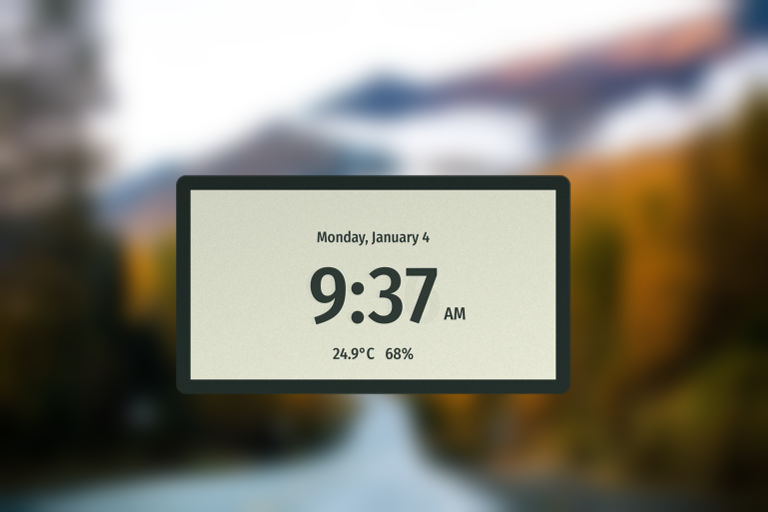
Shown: h=9 m=37
